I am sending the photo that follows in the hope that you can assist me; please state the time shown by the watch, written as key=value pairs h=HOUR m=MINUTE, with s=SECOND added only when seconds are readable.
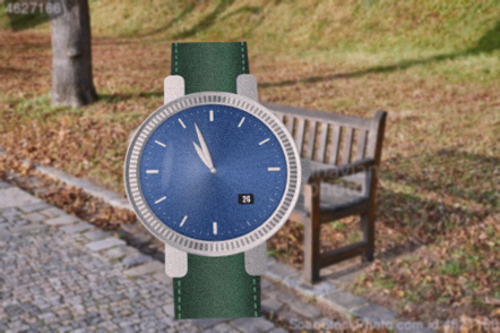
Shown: h=10 m=57
